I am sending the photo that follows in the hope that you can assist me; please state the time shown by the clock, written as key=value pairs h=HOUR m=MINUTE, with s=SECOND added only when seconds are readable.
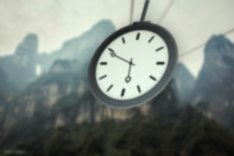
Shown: h=5 m=49
